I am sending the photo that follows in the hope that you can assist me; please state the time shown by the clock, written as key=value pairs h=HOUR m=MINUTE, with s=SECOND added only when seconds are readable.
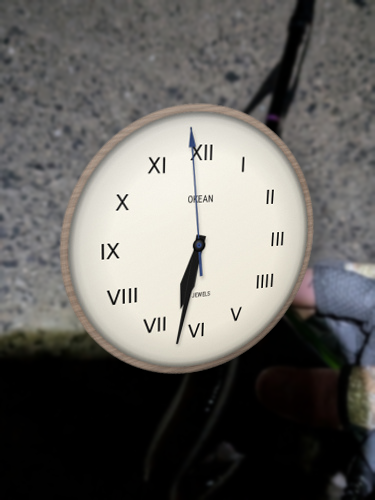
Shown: h=6 m=31 s=59
